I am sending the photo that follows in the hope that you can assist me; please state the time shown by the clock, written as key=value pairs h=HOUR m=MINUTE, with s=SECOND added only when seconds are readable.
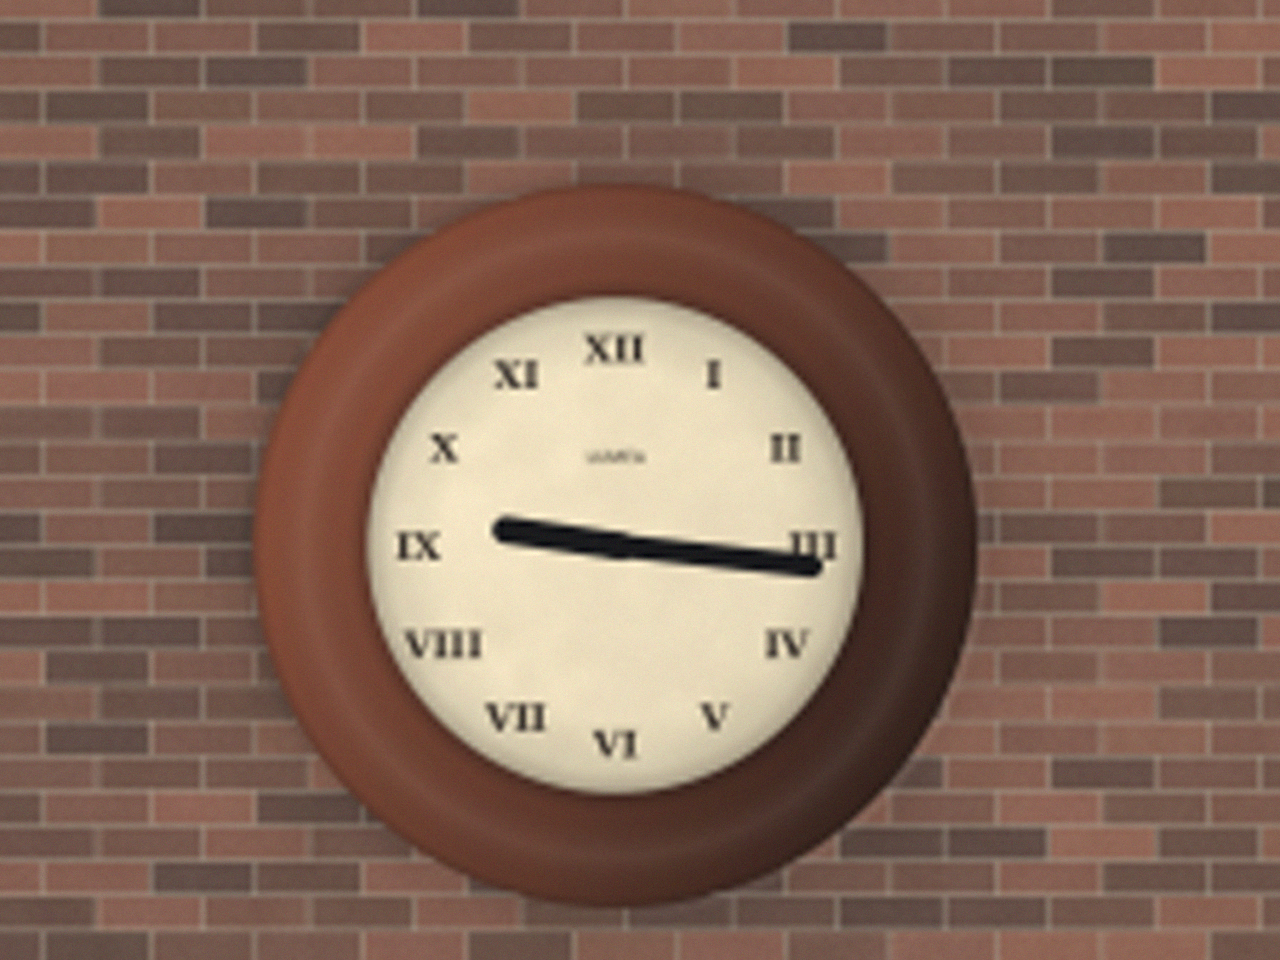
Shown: h=9 m=16
